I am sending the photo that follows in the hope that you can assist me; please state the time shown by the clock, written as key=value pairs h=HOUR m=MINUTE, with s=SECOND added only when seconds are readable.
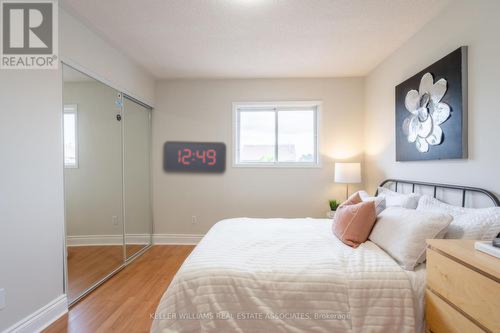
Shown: h=12 m=49
